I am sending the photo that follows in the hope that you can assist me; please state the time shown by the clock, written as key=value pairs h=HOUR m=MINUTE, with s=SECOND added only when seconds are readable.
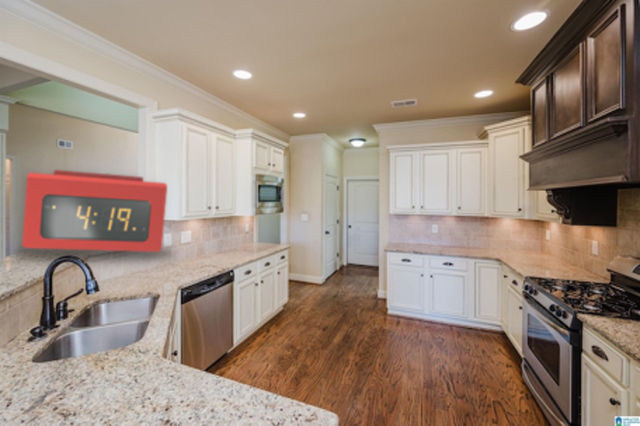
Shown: h=4 m=19
